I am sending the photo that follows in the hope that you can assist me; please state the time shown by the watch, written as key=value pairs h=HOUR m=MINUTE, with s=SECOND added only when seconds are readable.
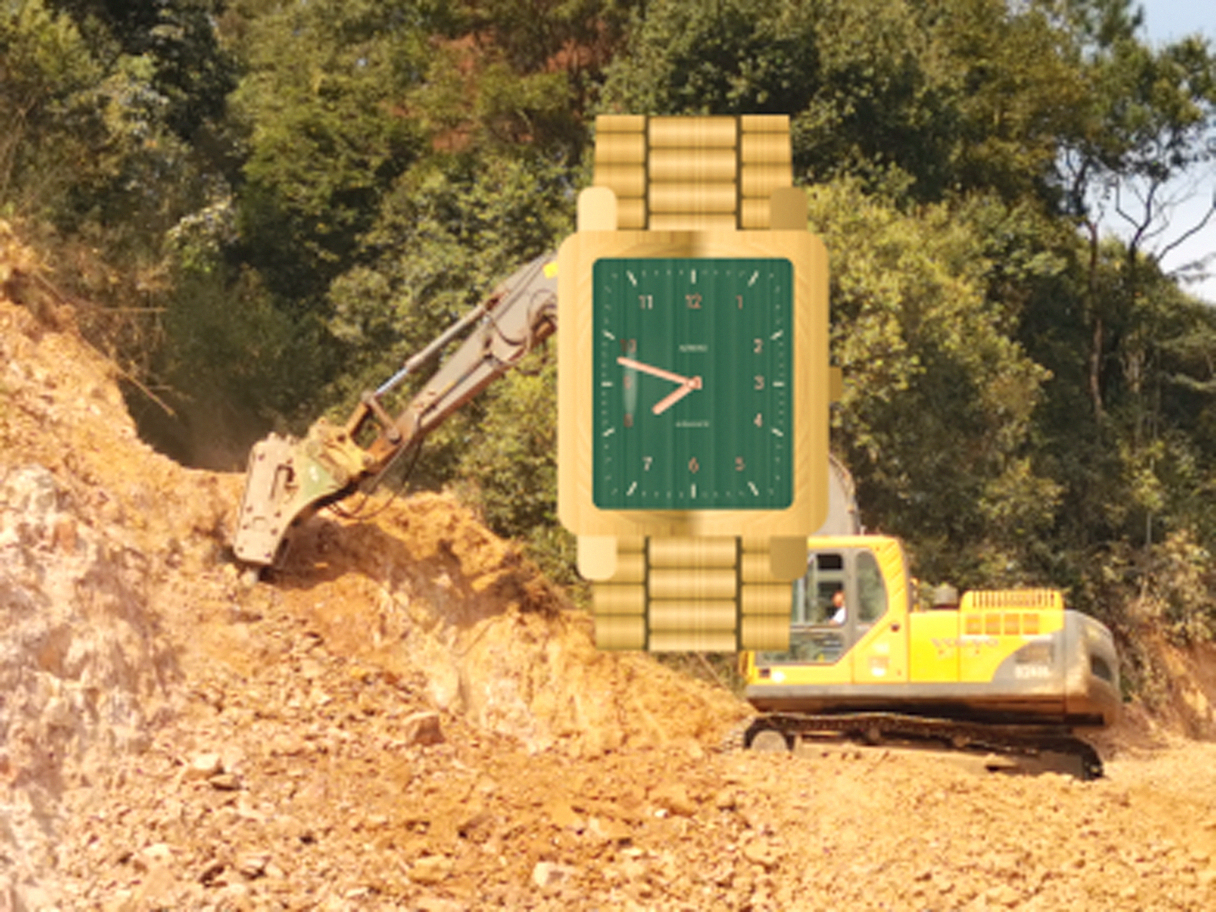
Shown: h=7 m=48
